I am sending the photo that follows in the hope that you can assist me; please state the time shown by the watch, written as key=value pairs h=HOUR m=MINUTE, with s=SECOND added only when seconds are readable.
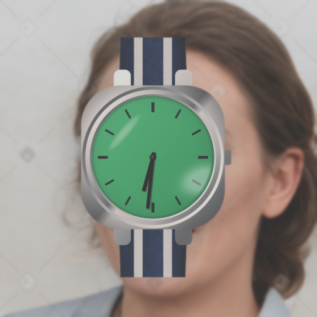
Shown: h=6 m=31
